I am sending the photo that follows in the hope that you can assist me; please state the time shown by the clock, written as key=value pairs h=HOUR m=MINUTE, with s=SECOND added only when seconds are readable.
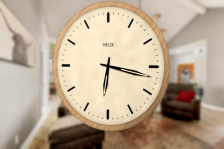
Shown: h=6 m=17
